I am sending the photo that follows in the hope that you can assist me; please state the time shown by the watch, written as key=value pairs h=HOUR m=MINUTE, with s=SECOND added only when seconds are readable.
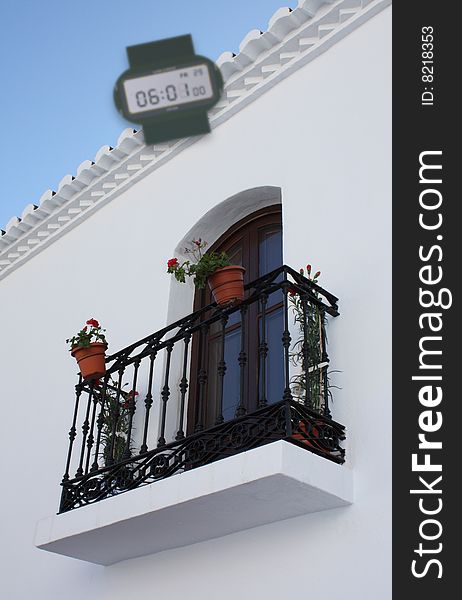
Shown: h=6 m=1
